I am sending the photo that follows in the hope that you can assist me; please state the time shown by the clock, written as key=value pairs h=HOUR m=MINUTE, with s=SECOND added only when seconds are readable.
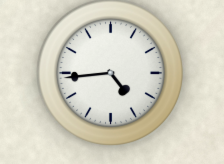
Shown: h=4 m=44
